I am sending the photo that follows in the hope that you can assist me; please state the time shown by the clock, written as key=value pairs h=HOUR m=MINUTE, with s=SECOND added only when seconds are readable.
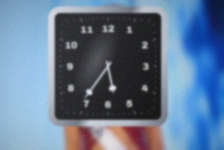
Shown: h=5 m=36
